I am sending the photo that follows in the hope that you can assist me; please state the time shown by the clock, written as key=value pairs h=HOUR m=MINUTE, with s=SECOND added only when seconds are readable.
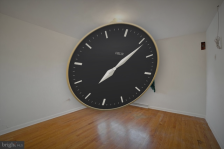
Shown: h=7 m=6
